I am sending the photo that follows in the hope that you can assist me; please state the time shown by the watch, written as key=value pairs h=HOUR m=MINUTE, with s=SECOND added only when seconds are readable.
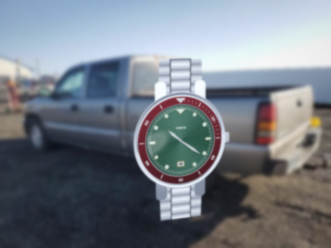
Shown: h=10 m=21
